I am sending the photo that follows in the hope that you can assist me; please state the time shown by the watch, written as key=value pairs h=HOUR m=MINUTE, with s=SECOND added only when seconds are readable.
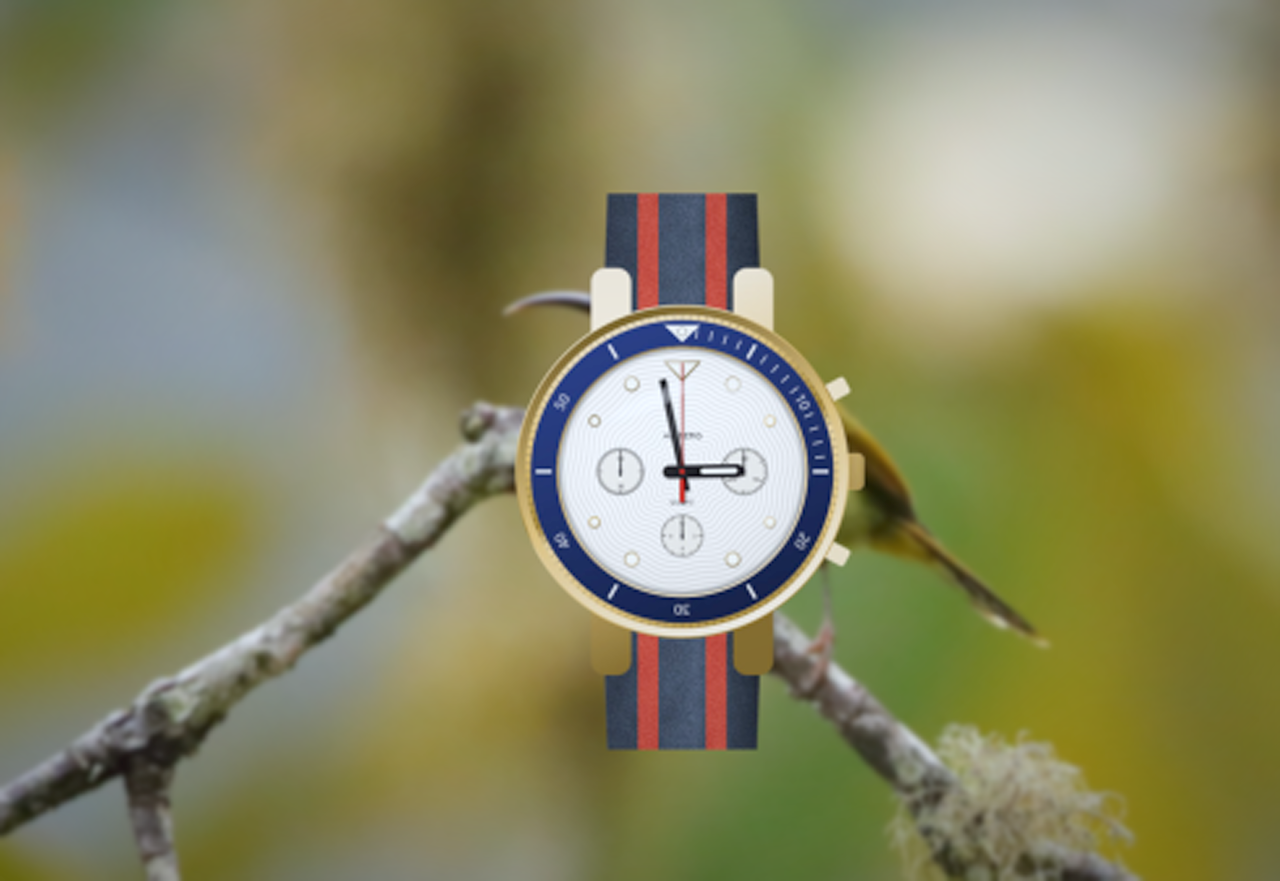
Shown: h=2 m=58
